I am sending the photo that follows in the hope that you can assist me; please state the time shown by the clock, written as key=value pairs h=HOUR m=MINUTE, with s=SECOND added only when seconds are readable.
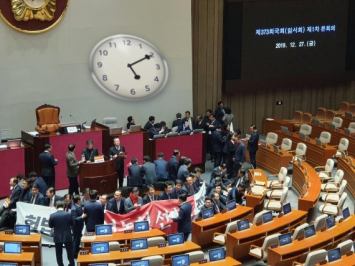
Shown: h=5 m=10
